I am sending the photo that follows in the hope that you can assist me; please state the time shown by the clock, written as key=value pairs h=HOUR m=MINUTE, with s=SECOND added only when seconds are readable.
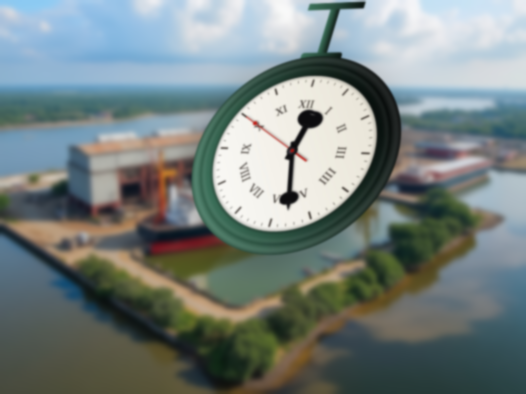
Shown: h=12 m=27 s=50
